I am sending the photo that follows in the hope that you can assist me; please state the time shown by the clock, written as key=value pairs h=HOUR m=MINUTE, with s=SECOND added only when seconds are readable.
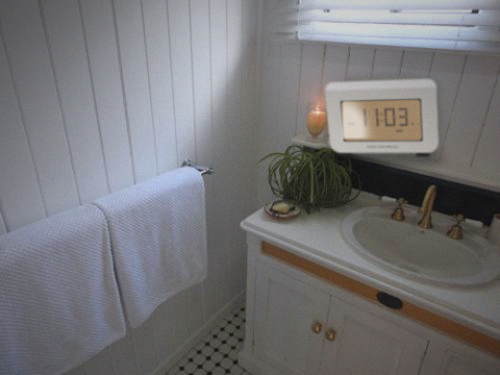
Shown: h=11 m=3
